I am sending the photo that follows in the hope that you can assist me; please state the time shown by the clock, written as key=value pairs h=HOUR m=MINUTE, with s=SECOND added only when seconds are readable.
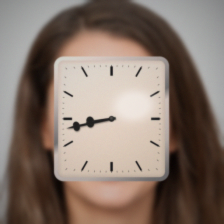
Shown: h=8 m=43
